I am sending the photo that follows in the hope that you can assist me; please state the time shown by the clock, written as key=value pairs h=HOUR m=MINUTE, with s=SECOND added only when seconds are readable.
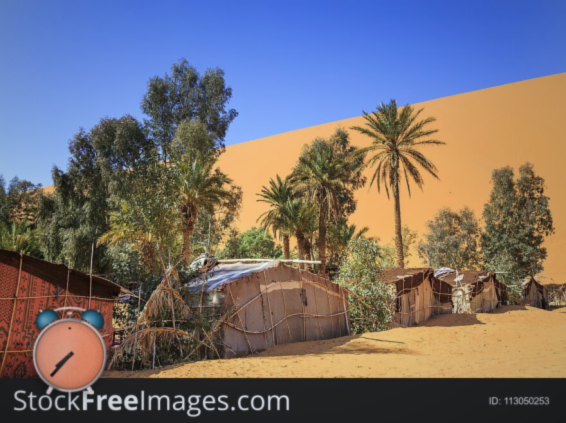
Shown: h=7 m=37
